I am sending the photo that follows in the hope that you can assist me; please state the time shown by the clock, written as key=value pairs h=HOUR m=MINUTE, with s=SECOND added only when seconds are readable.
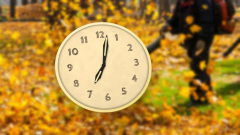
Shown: h=7 m=2
